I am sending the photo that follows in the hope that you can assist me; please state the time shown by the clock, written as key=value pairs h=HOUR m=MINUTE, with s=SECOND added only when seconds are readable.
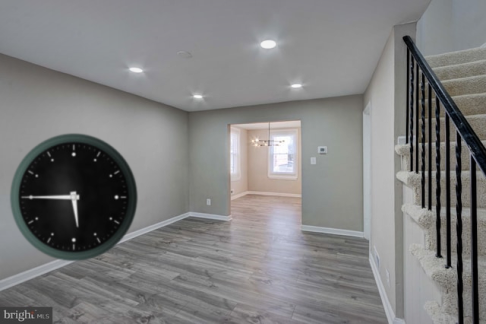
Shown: h=5 m=45
